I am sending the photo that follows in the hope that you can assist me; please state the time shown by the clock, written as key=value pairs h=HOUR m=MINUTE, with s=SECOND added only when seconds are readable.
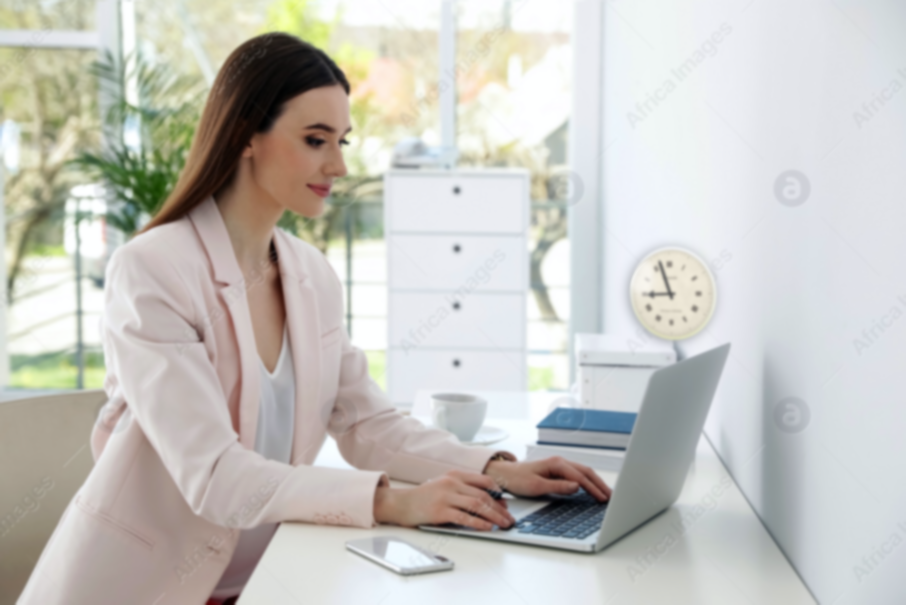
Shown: h=8 m=57
